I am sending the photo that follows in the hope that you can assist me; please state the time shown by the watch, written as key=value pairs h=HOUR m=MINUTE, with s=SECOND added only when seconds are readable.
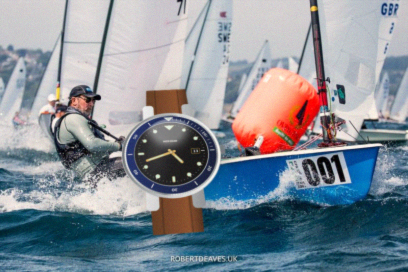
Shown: h=4 m=42
